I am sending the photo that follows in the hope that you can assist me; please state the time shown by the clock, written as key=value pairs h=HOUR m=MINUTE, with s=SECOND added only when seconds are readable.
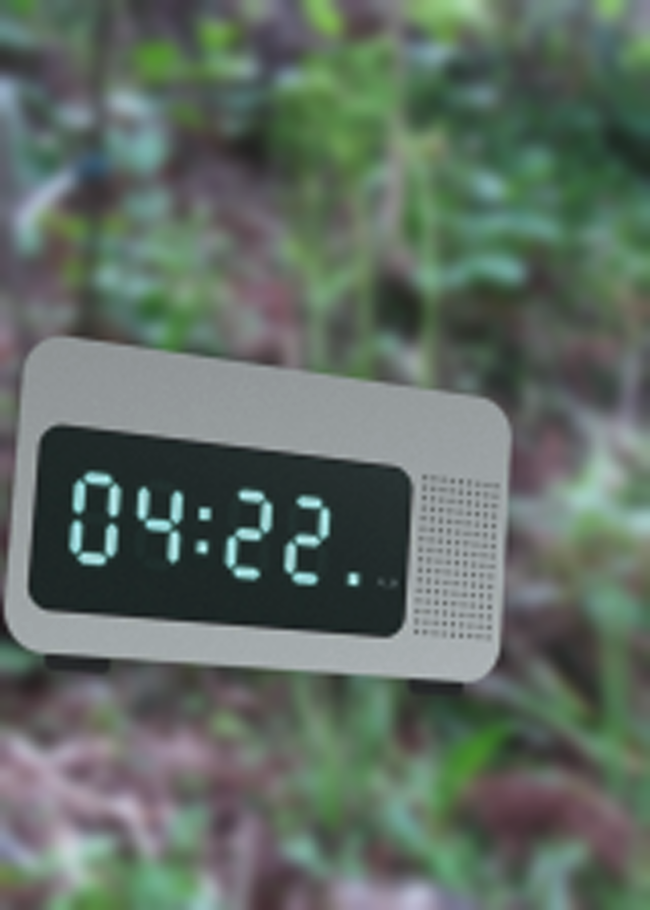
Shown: h=4 m=22
